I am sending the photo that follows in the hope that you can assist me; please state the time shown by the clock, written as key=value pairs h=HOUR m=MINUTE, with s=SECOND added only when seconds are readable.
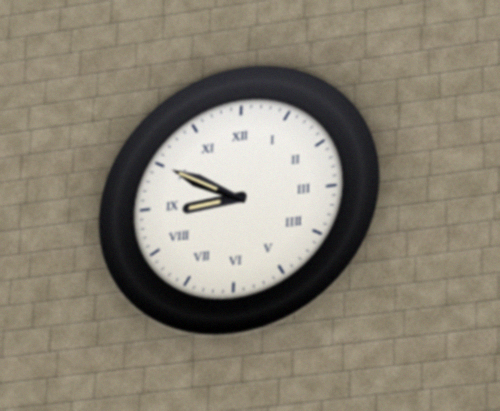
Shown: h=8 m=50
